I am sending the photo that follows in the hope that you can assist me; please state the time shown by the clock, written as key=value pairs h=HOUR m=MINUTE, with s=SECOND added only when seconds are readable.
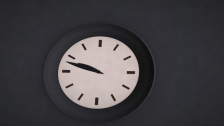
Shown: h=9 m=48
